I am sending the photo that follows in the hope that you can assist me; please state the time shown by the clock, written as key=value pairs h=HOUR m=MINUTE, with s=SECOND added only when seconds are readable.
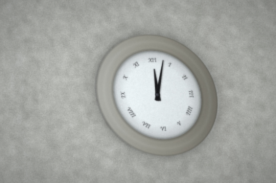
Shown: h=12 m=3
